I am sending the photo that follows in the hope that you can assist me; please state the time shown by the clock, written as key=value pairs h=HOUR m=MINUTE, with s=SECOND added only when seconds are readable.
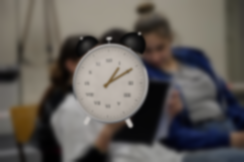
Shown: h=1 m=10
